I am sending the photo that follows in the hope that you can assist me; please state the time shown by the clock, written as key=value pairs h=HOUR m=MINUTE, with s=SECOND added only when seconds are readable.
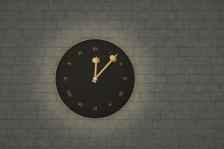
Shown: h=12 m=7
